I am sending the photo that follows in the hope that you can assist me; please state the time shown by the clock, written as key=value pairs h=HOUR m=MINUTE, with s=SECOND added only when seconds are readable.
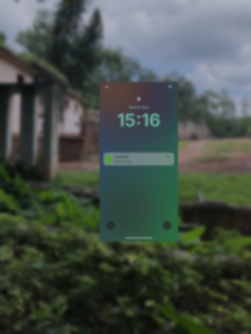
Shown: h=15 m=16
